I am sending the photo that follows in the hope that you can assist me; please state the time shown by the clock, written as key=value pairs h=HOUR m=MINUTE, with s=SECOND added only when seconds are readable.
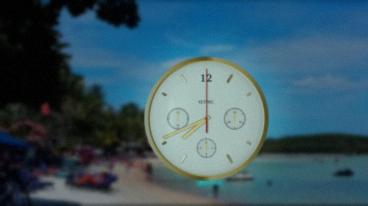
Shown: h=7 m=41
